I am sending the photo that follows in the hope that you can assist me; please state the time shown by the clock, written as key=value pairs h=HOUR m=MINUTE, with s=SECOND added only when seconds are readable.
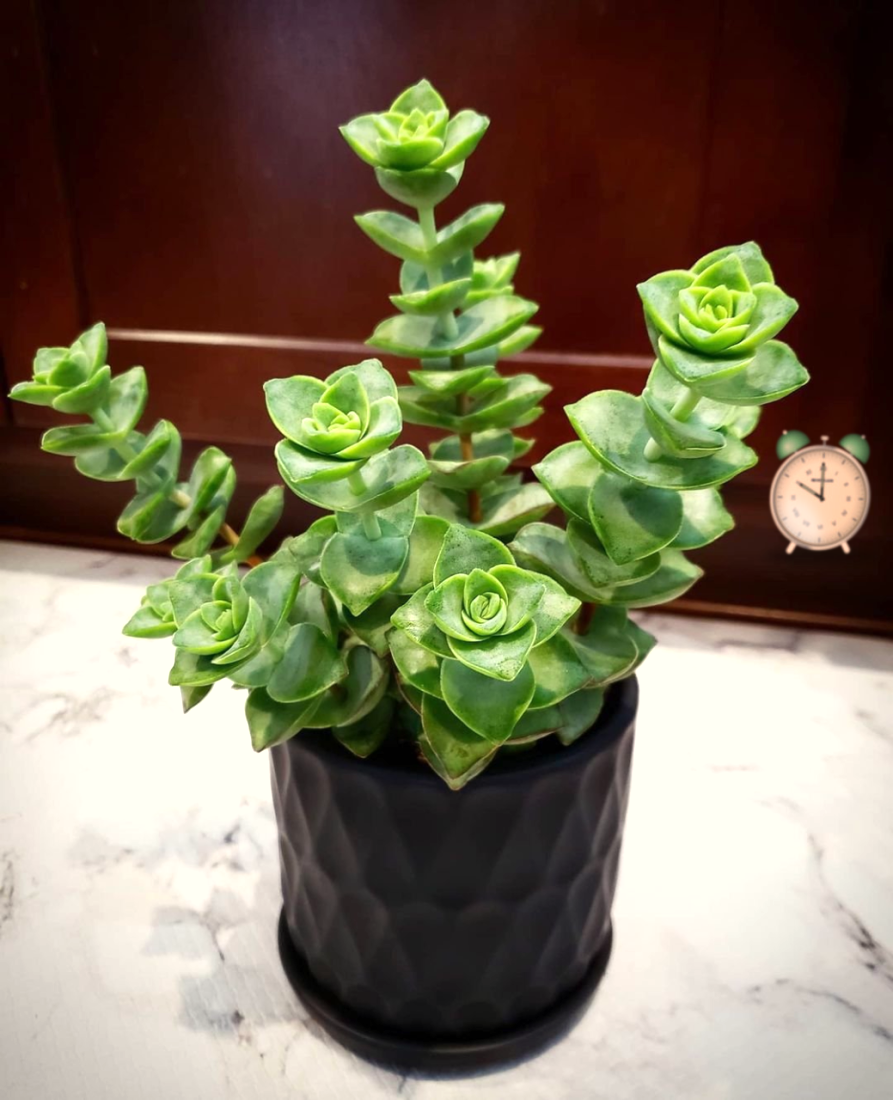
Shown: h=10 m=0
